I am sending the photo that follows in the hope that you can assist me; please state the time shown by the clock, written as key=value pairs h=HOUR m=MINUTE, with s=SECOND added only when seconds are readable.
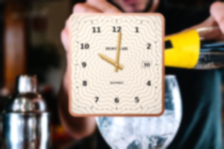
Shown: h=10 m=1
